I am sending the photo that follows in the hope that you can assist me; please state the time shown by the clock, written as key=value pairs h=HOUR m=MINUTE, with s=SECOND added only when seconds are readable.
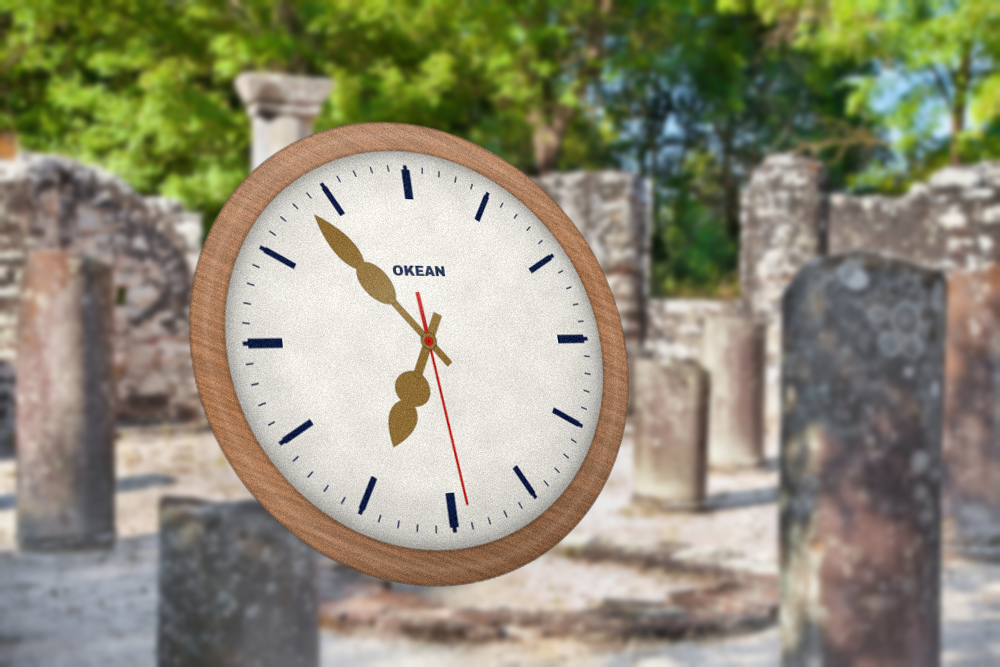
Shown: h=6 m=53 s=29
